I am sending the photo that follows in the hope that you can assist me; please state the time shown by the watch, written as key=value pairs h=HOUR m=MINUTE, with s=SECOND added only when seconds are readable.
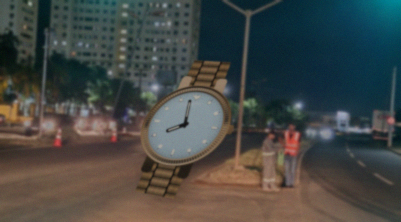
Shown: h=7 m=58
